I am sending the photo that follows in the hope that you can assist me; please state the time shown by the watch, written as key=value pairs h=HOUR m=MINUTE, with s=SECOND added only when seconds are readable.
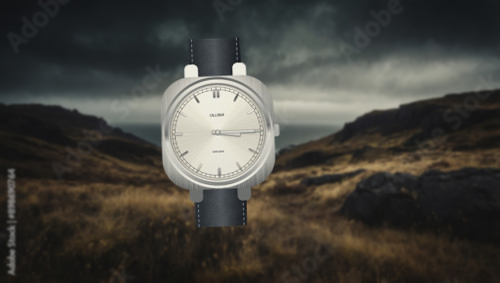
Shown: h=3 m=15
